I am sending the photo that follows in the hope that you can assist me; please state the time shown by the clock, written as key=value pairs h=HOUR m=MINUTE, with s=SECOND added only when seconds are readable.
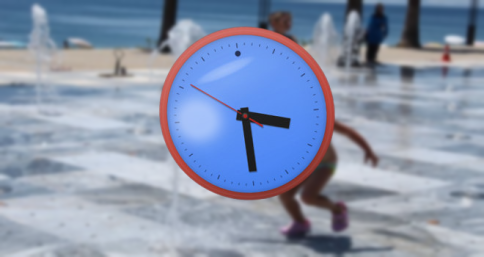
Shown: h=3 m=29 s=51
